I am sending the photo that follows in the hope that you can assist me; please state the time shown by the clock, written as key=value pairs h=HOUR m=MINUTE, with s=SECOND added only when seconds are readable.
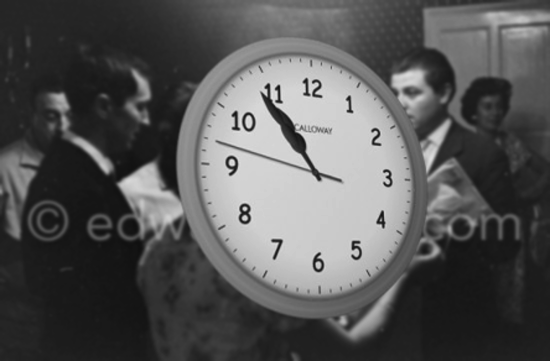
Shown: h=10 m=53 s=47
